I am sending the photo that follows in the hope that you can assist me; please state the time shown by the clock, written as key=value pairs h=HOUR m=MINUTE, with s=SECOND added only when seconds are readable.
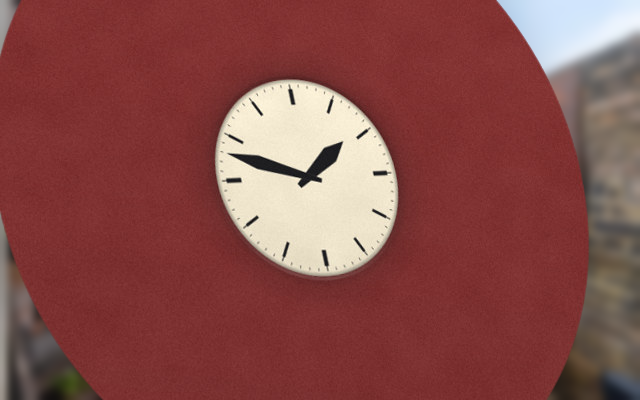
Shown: h=1 m=48
